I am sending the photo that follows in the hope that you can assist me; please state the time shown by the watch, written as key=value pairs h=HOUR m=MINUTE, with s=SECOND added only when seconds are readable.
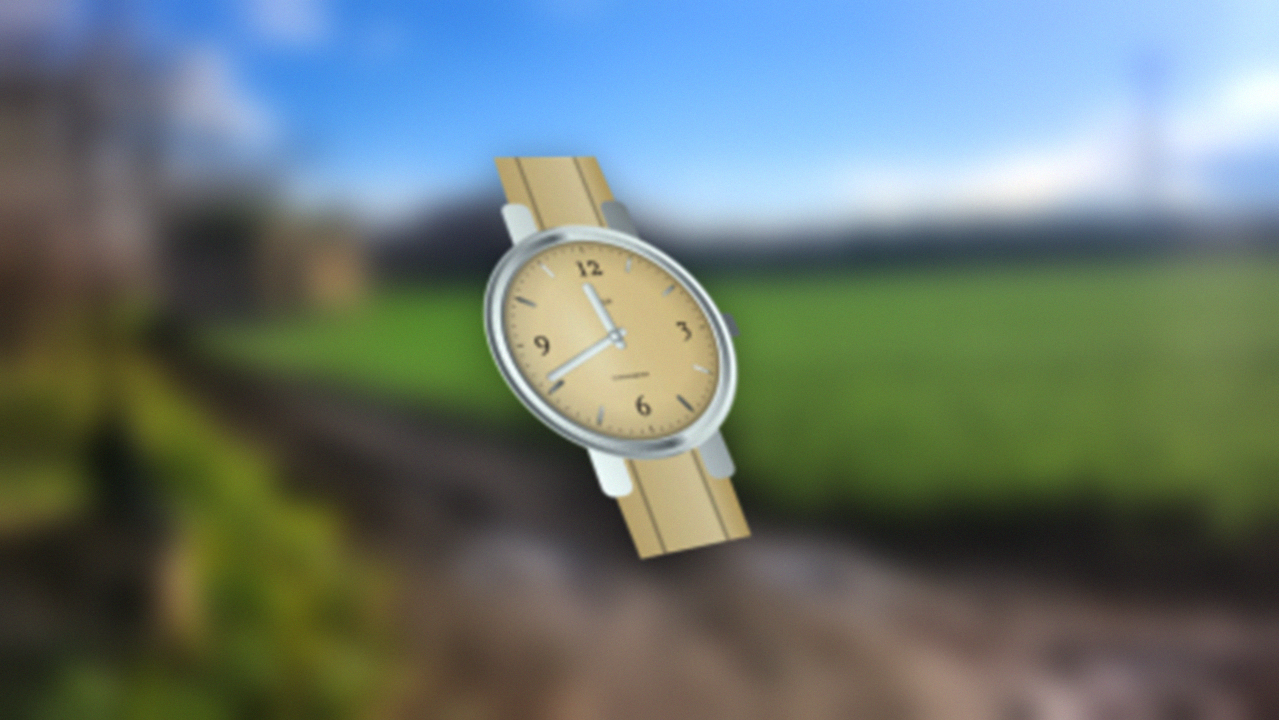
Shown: h=11 m=41
